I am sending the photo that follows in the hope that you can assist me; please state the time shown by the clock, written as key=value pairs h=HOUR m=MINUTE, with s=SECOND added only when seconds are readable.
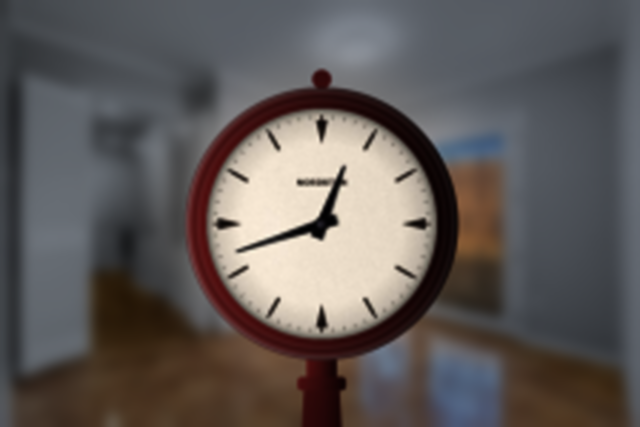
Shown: h=12 m=42
